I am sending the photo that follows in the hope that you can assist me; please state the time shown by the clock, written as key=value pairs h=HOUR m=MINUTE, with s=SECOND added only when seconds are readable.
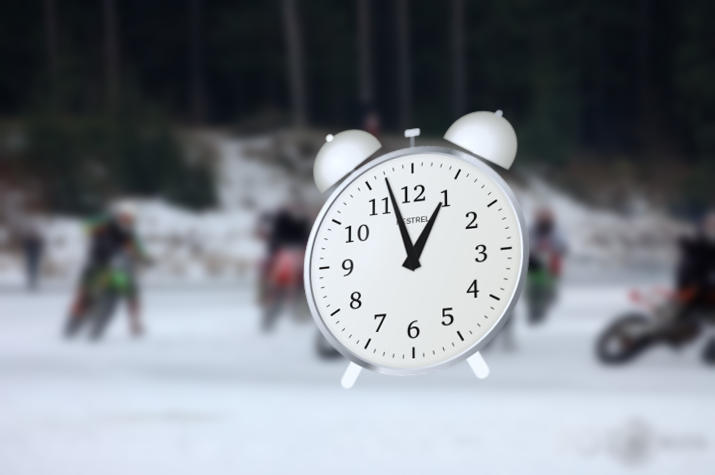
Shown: h=12 m=57
